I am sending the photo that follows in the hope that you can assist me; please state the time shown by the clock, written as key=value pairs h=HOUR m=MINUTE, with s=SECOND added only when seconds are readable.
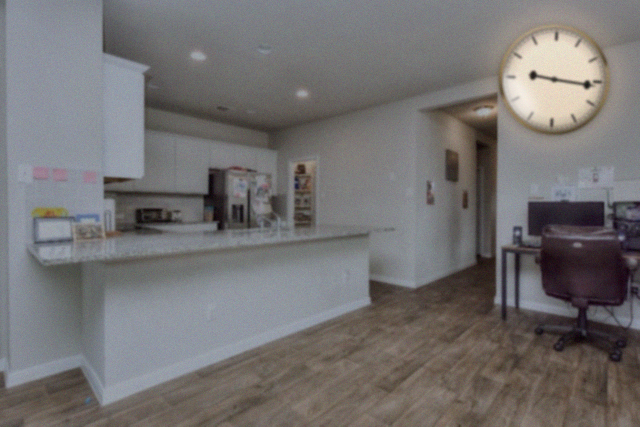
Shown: h=9 m=16
